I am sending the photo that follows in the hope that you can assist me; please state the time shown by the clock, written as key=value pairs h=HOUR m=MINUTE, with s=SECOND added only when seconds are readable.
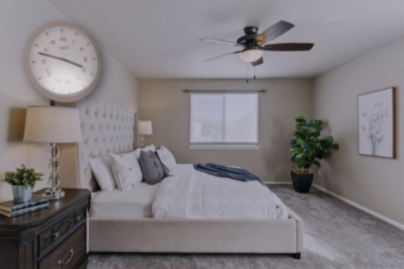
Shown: h=3 m=48
